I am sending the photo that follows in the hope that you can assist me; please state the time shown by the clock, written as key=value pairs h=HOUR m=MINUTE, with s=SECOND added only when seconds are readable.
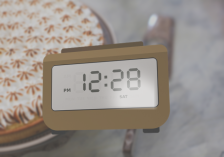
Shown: h=12 m=28
